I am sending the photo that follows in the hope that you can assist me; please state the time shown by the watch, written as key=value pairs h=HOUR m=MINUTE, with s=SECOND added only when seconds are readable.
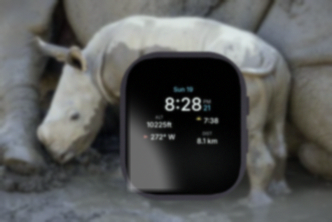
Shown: h=8 m=28
